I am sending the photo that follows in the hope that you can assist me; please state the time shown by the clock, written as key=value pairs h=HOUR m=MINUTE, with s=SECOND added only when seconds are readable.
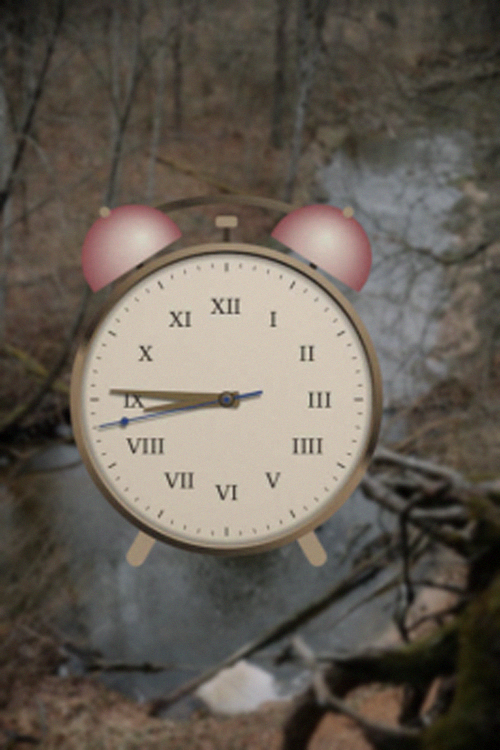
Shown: h=8 m=45 s=43
